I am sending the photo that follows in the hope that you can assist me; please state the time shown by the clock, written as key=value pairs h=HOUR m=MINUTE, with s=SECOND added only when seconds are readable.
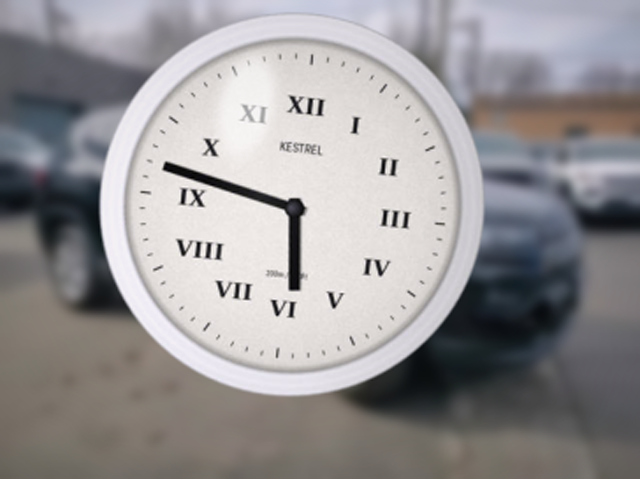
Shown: h=5 m=47
